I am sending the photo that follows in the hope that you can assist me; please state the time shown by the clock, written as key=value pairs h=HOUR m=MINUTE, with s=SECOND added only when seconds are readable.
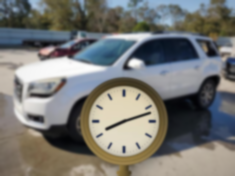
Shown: h=8 m=12
